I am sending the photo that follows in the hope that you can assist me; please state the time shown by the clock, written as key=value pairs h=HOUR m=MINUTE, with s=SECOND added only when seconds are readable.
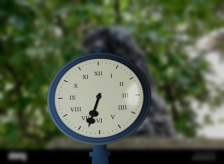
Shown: h=6 m=33
